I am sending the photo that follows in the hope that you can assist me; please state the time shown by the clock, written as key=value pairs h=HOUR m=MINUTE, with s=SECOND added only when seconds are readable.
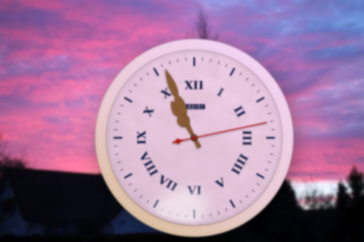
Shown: h=10 m=56 s=13
